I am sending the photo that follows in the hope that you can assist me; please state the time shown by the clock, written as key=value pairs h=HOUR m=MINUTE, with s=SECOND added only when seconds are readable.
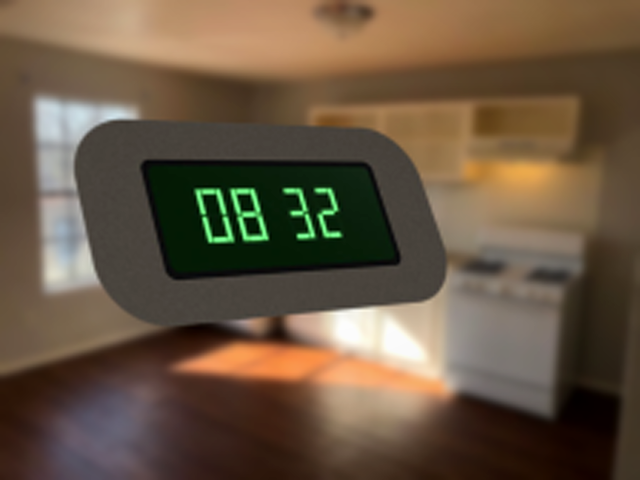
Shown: h=8 m=32
